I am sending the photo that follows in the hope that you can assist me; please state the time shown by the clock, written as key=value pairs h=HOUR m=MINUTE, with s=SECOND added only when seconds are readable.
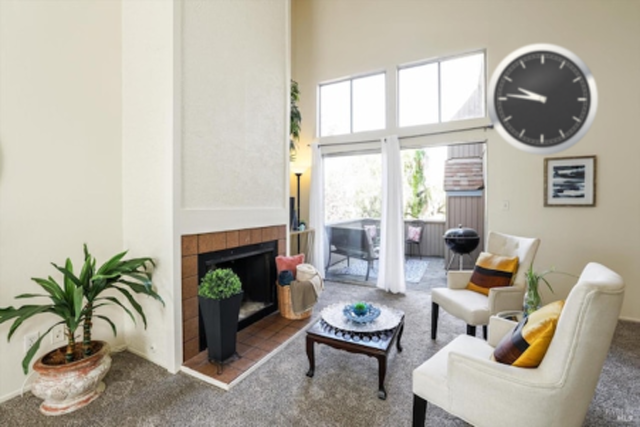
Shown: h=9 m=46
